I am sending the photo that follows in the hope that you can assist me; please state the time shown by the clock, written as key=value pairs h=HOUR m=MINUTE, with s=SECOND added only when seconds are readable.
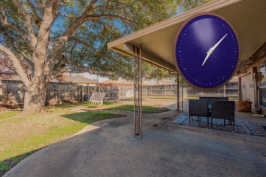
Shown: h=7 m=8
